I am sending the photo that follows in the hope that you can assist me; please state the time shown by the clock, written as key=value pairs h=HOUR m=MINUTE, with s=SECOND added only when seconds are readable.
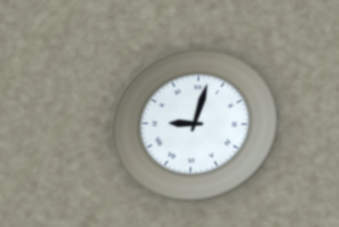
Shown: h=9 m=2
